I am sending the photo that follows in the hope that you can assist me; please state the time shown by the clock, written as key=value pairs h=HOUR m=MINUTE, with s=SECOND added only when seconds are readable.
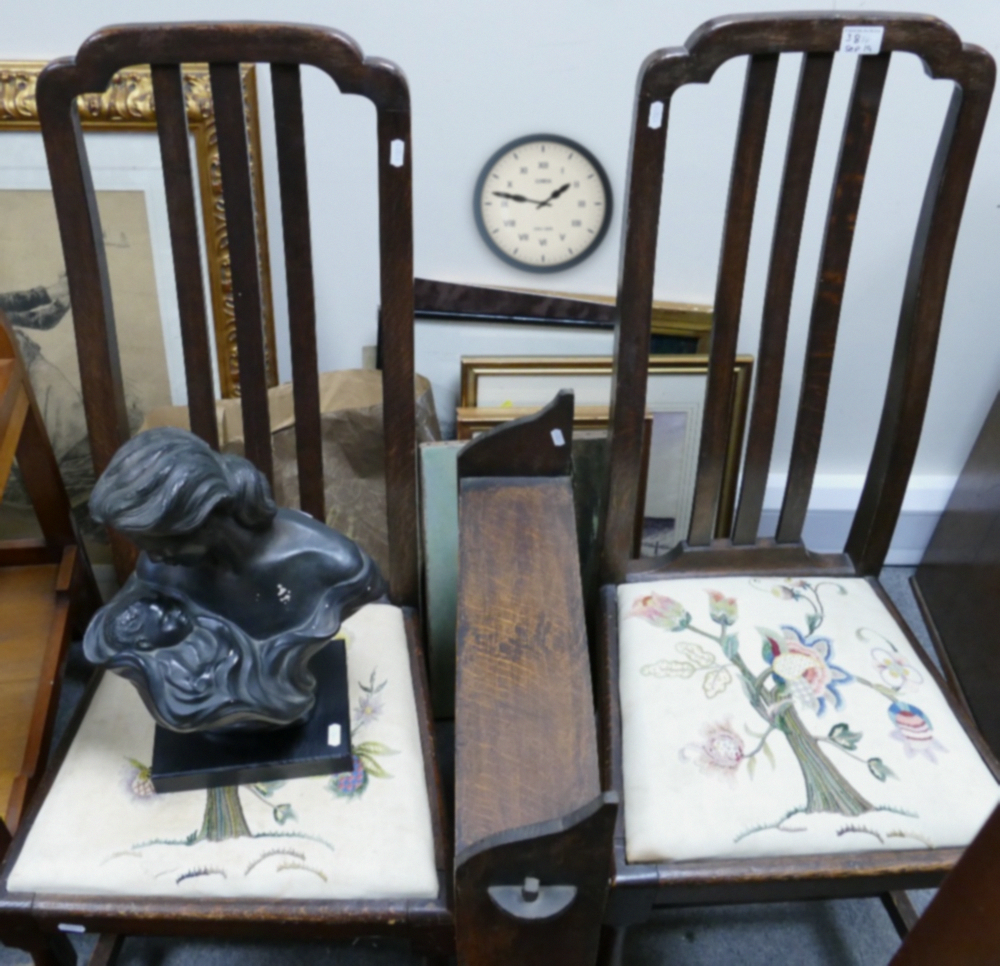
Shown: h=1 m=47
